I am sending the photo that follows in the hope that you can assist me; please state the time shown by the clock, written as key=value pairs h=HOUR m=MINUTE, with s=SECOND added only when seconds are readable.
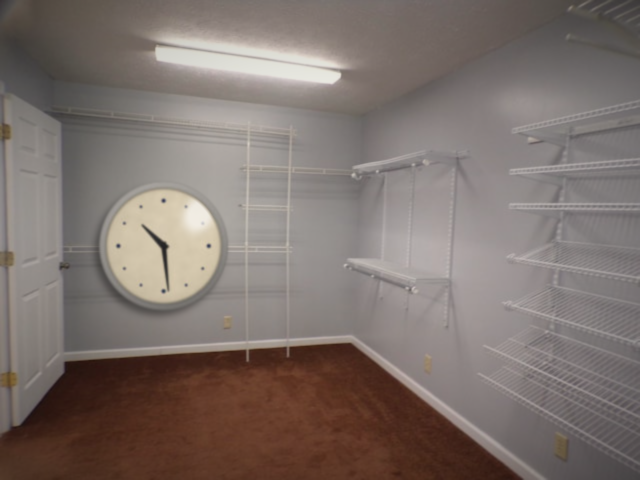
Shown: h=10 m=29
